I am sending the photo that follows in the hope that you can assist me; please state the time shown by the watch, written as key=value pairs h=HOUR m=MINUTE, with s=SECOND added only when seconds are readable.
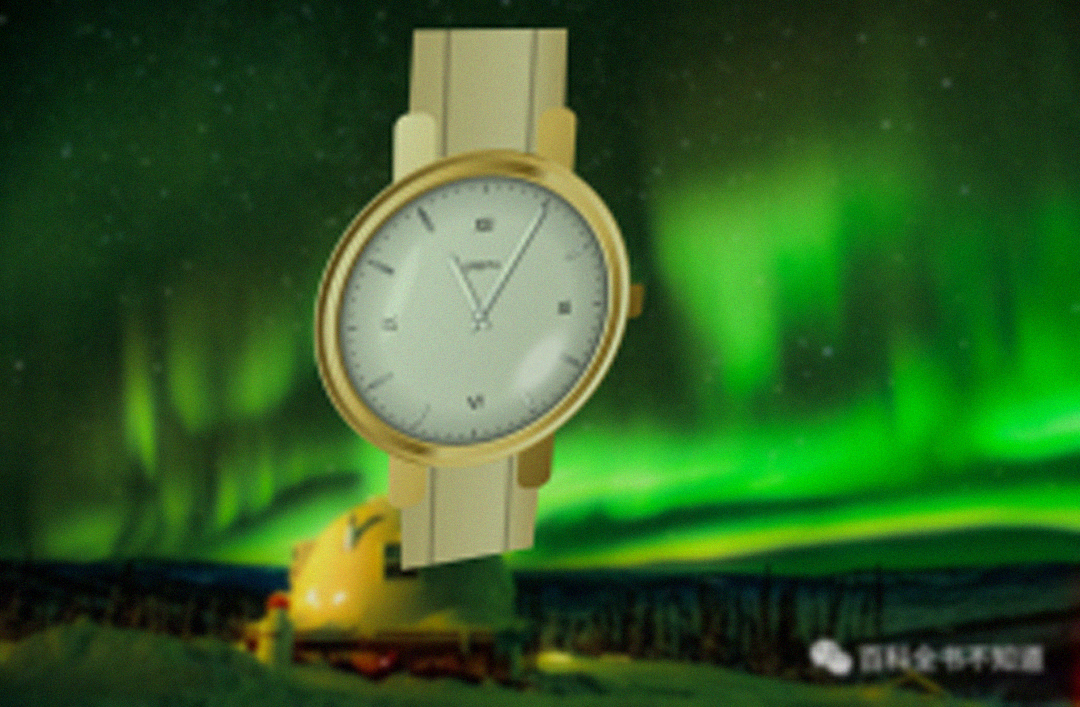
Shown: h=11 m=5
